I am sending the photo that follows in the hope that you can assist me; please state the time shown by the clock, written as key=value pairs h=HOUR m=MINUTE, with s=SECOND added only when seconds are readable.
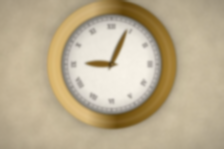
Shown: h=9 m=4
